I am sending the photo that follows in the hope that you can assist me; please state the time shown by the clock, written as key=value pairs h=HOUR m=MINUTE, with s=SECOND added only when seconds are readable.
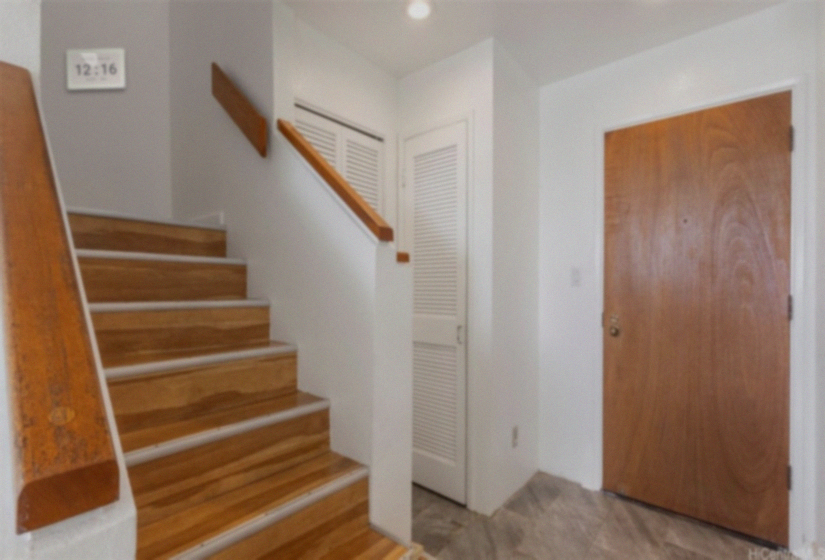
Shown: h=12 m=16
